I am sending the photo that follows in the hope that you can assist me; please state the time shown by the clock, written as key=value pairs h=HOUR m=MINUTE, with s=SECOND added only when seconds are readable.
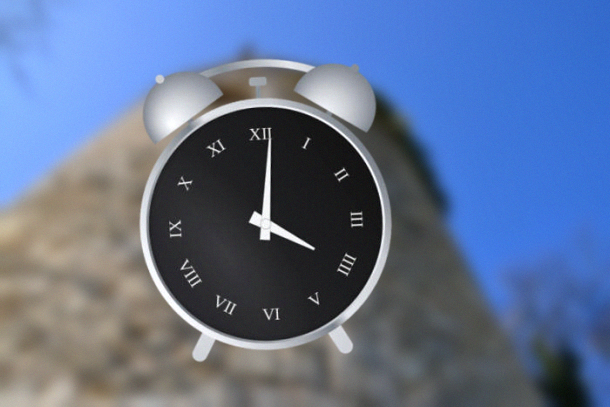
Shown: h=4 m=1
